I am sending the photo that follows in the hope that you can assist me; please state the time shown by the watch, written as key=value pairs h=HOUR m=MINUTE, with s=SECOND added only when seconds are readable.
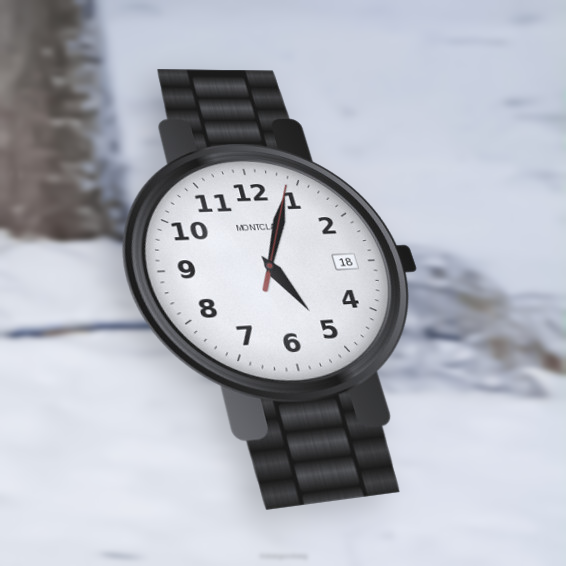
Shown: h=5 m=4 s=4
